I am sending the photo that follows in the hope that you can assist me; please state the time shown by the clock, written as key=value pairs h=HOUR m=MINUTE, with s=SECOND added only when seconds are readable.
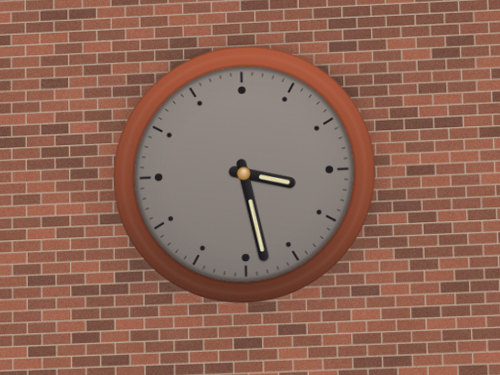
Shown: h=3 m=28
